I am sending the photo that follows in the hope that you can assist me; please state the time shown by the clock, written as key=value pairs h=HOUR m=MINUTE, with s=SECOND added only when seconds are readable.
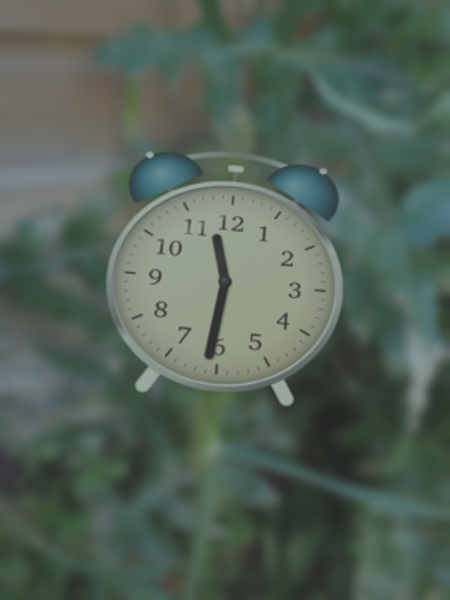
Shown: h=11 m=31
